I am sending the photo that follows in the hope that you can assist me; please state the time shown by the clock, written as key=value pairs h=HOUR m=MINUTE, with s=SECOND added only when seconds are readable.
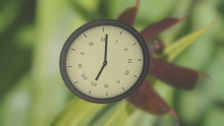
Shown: h=7 m=1
